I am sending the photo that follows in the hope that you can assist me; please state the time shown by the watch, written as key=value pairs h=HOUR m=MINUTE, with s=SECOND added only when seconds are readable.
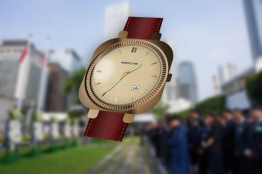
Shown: h=1 m=35
